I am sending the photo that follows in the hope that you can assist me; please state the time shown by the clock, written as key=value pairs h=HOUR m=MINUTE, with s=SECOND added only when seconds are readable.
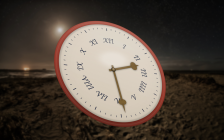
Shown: h=2 m=29
